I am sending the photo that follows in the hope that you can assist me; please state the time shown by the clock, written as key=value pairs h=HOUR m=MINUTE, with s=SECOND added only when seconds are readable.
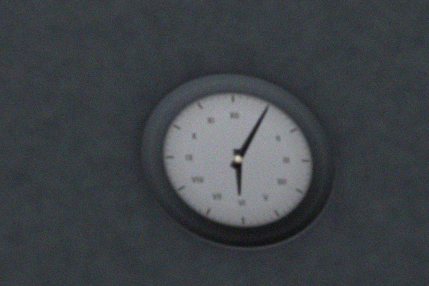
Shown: h=6 m=5
